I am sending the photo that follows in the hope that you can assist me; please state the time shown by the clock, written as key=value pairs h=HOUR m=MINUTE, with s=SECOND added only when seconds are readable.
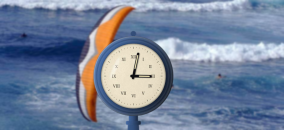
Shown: h=3 m=2
